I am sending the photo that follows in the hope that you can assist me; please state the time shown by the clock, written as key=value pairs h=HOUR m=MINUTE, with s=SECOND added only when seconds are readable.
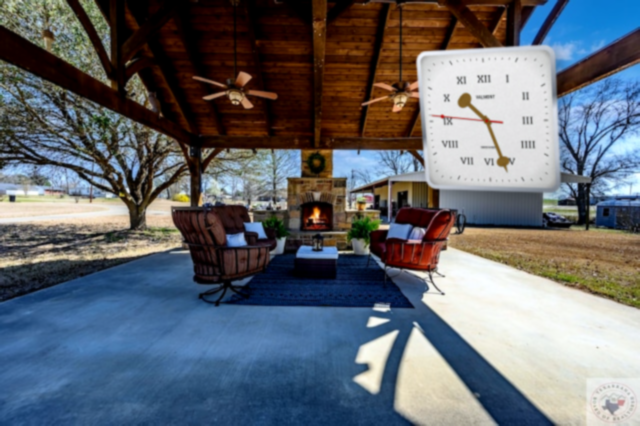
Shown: h=10 m=26 s=46
